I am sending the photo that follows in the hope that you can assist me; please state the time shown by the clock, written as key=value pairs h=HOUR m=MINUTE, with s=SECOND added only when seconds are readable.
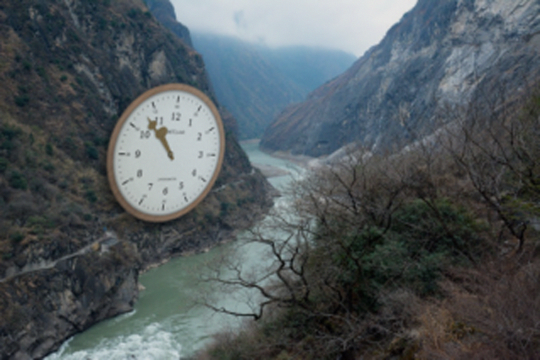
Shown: h=10 m=53
